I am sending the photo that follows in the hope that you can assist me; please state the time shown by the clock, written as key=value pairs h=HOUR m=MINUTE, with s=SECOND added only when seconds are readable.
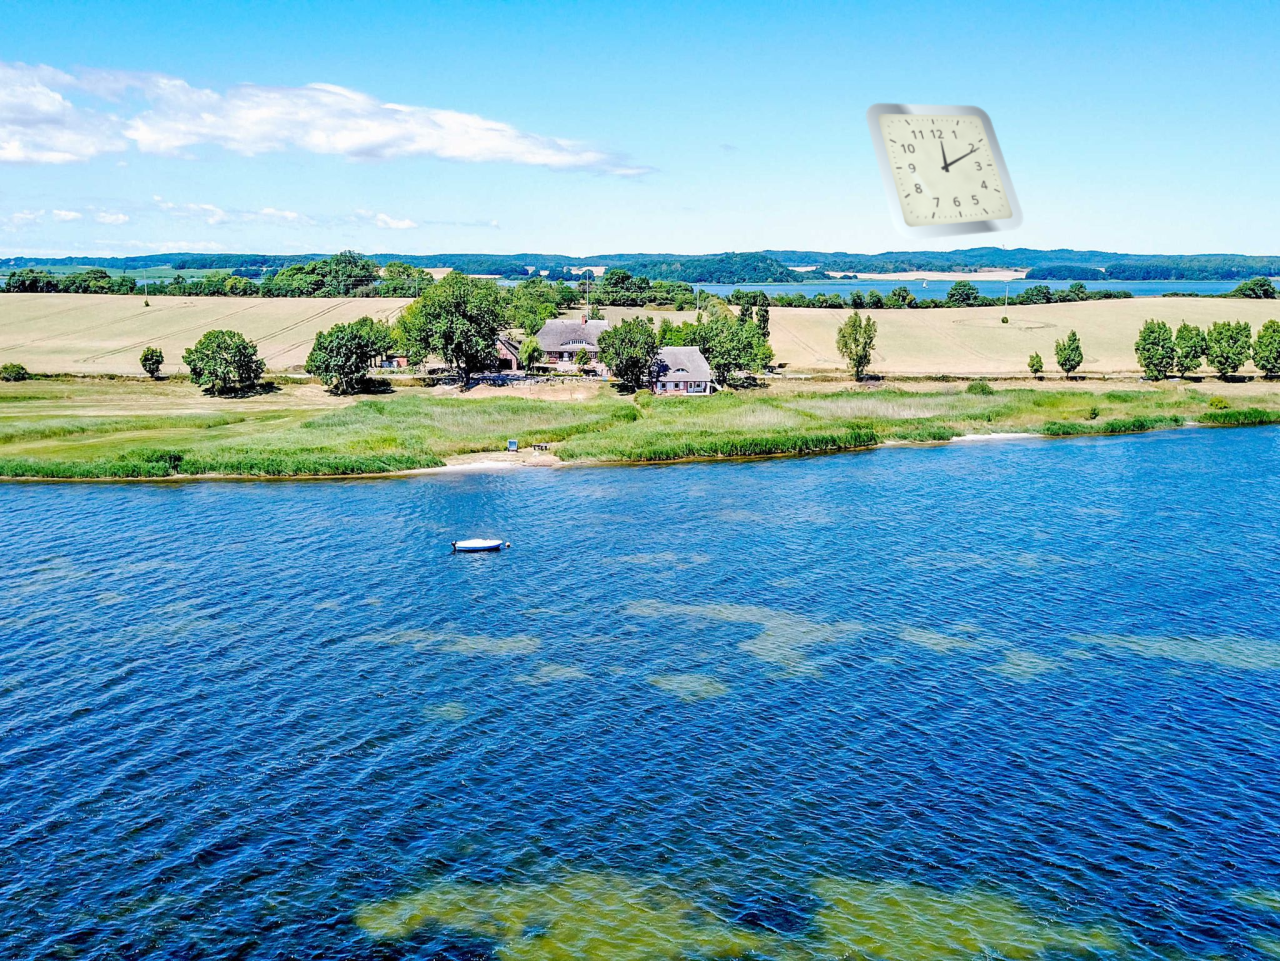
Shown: h=12 m=11
